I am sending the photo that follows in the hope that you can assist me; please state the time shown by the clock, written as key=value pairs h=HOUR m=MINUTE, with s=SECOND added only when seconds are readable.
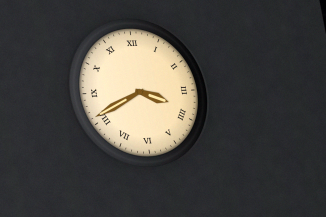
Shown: h=3 m=41
